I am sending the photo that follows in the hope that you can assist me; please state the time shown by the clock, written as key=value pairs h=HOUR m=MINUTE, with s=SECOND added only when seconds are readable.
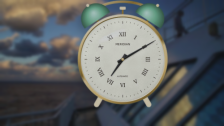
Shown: h=7 m=10
